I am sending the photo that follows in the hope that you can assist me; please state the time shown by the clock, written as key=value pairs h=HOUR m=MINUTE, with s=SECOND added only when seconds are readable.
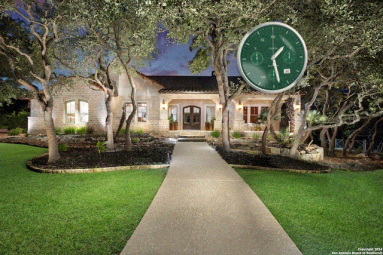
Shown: h=1 m=28
